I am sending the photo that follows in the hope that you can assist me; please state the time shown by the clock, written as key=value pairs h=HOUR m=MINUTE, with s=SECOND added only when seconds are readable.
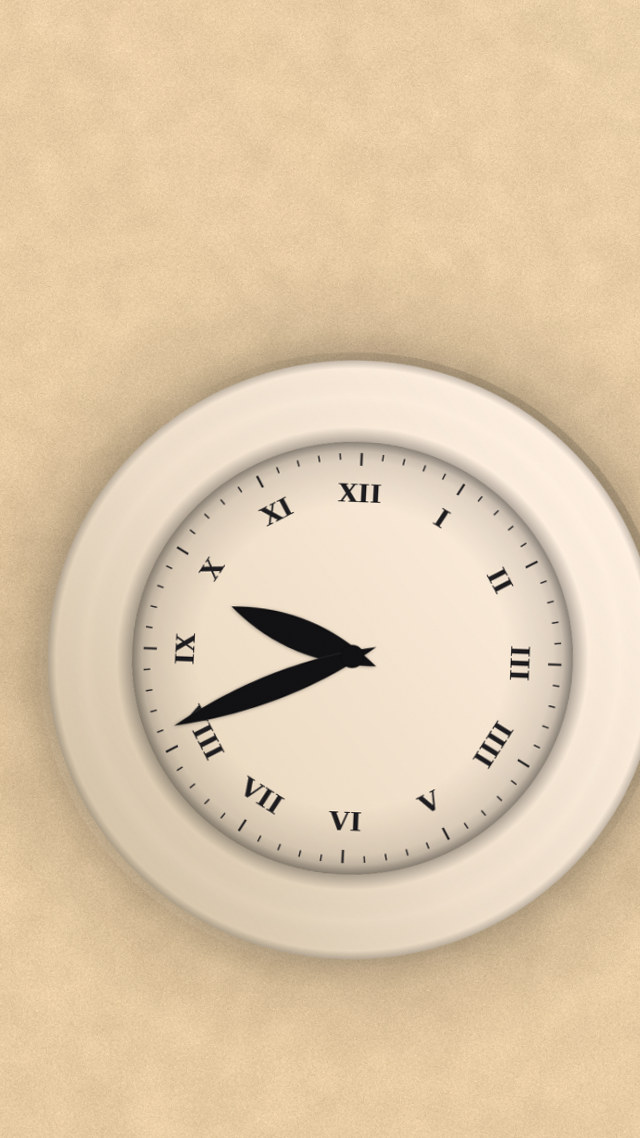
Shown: h=9 m=41
